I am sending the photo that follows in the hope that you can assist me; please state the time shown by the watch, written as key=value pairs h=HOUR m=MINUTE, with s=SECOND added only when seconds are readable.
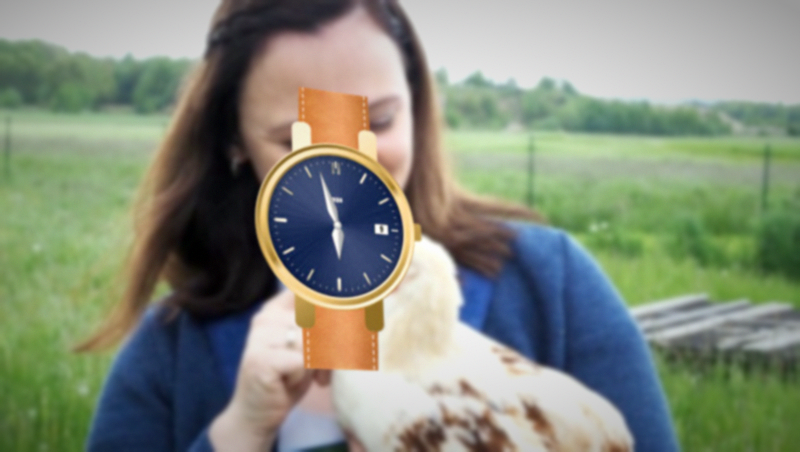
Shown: h=5 m=57
